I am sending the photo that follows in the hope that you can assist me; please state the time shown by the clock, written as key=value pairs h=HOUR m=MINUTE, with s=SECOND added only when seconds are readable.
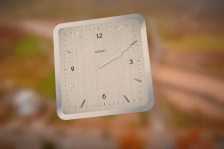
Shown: h=2 m=10
